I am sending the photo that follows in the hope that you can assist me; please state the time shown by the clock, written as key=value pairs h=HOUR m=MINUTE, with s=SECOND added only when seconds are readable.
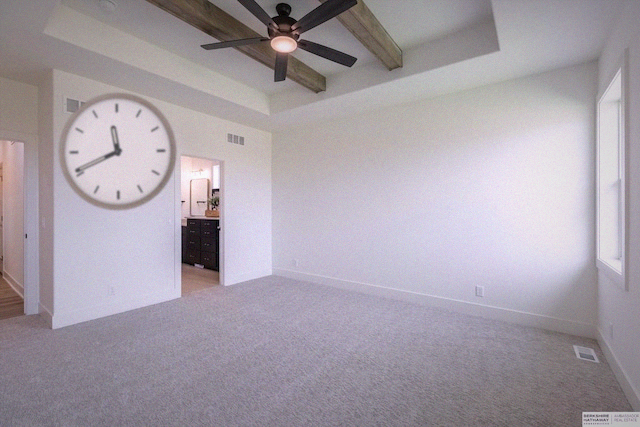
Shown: h=11 m=41
